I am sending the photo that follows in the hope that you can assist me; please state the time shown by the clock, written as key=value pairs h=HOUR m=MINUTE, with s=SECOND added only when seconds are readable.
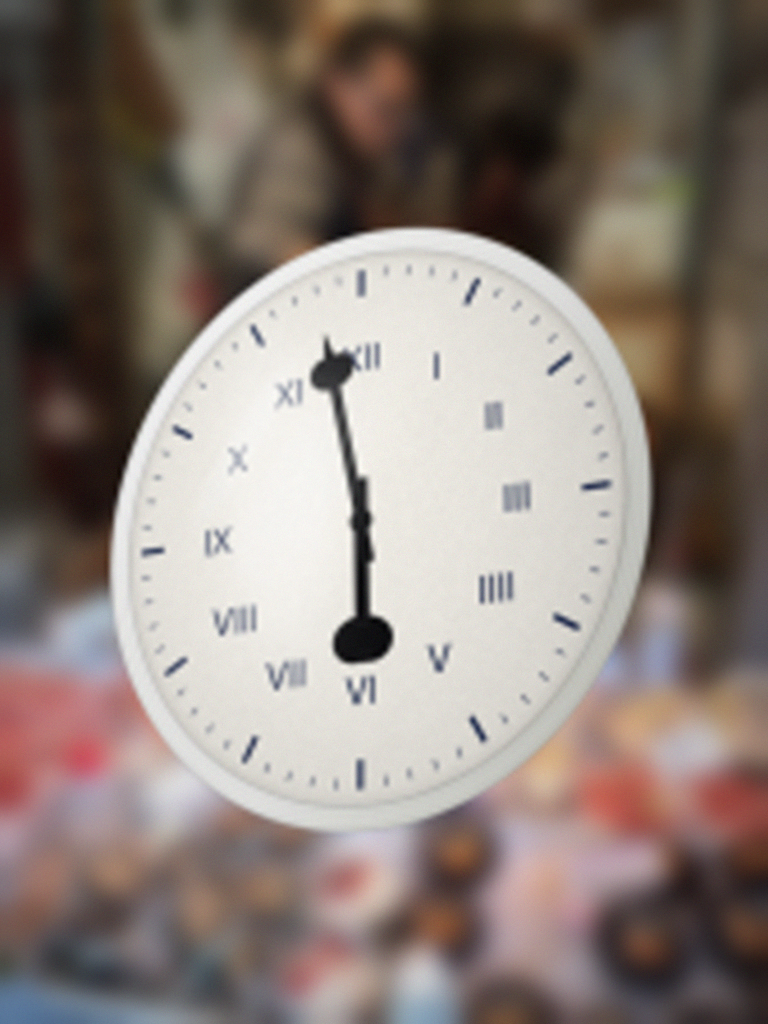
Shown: h=5 m=58
